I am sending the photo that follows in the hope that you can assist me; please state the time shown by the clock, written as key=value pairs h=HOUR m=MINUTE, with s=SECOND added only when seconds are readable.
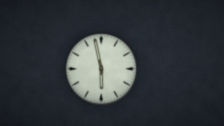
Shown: h=5 m=58
